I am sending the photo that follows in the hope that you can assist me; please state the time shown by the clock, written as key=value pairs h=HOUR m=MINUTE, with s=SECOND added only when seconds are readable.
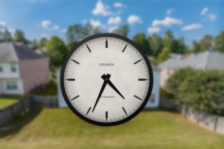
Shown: h=4 m=34
